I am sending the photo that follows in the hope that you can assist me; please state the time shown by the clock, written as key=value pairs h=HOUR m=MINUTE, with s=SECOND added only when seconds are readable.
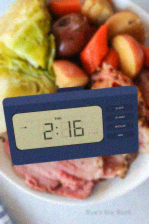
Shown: h=2 m=16
